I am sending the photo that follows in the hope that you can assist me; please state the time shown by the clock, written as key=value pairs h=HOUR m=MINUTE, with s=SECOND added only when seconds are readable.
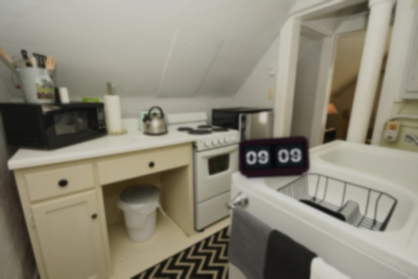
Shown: h=9 m=9
